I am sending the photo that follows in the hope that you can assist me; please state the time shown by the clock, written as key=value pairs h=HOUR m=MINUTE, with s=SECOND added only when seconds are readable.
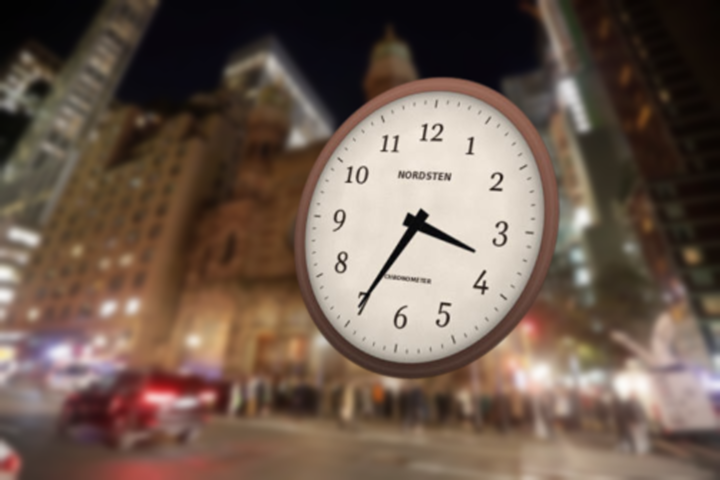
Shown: h=3 m=35
